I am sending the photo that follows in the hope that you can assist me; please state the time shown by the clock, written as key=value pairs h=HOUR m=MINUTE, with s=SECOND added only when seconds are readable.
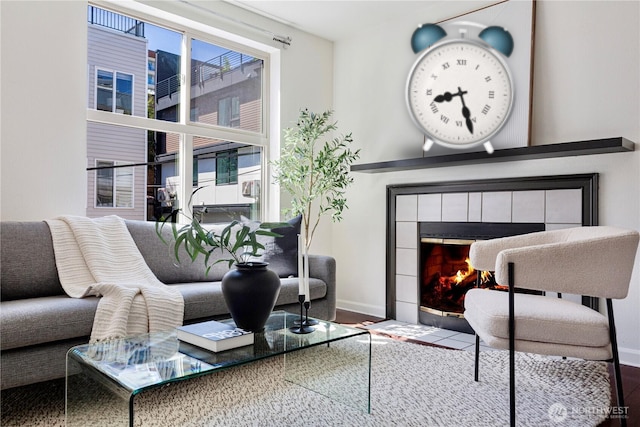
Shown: h=8 m=27
